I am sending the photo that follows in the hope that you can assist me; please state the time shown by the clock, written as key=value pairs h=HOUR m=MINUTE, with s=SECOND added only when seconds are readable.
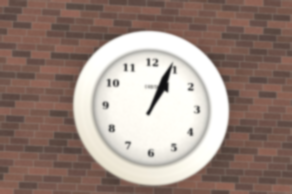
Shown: h=1 m=4
